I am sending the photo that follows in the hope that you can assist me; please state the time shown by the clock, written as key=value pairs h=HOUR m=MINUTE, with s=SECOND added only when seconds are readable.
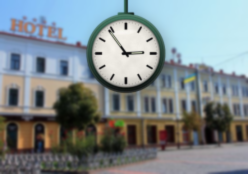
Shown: h=2 m=54
